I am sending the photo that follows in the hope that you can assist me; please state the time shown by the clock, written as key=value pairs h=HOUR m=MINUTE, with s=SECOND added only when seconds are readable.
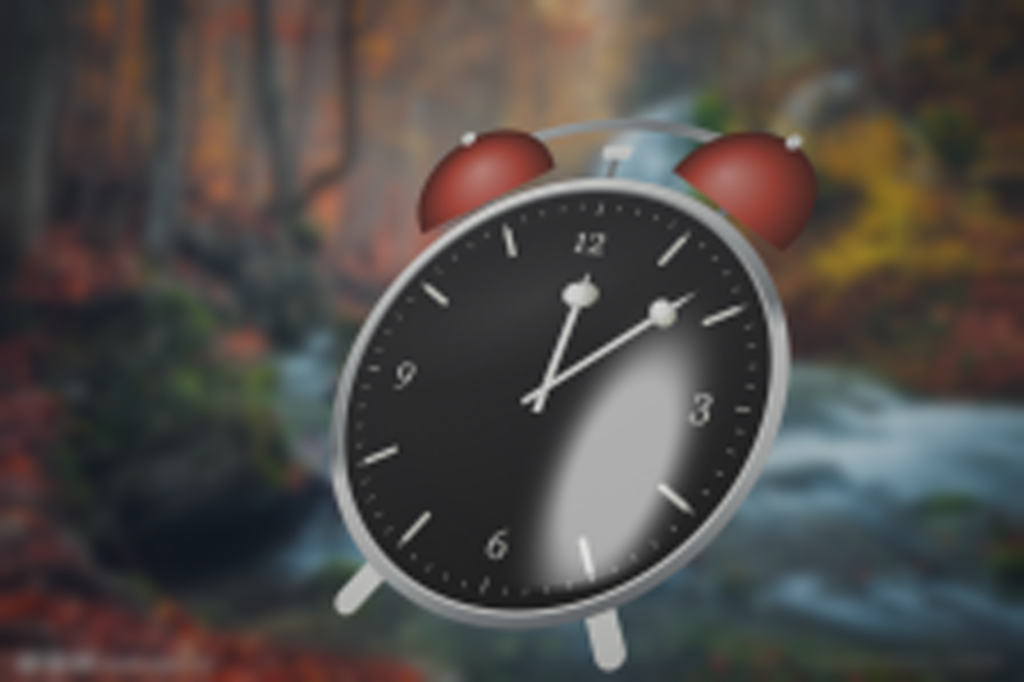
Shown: h=12 m=8
